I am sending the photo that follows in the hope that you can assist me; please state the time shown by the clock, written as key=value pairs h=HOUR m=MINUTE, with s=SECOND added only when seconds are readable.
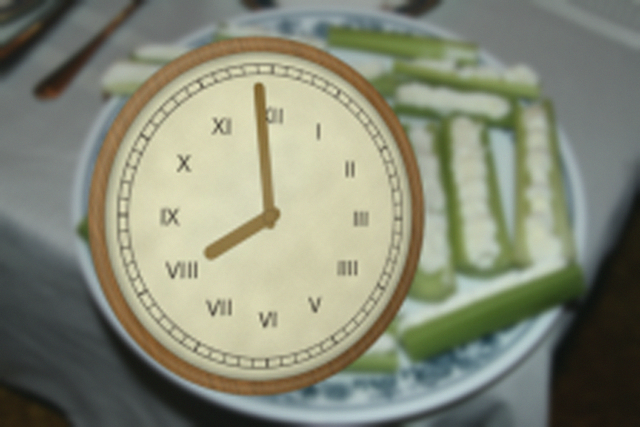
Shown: h=7 m=59
